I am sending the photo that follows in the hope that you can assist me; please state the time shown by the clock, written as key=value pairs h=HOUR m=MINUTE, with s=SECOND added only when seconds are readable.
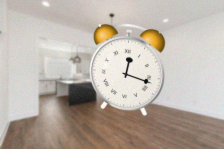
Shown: h=12 m=17
